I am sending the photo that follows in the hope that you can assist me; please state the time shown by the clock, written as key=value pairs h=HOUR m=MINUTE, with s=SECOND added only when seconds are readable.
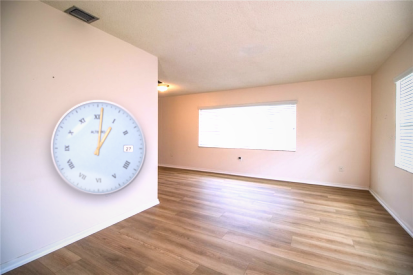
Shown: h=1 m=1
